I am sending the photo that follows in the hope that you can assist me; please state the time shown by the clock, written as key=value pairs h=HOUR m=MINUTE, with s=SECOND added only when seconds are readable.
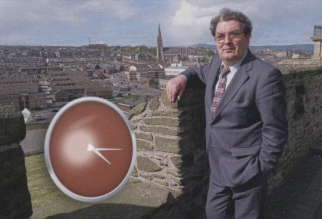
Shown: h=4 m=15
